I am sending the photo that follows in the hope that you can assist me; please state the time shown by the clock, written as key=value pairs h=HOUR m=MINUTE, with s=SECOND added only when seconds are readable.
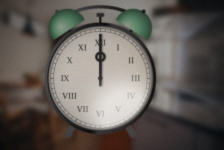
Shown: h=12 m=0
